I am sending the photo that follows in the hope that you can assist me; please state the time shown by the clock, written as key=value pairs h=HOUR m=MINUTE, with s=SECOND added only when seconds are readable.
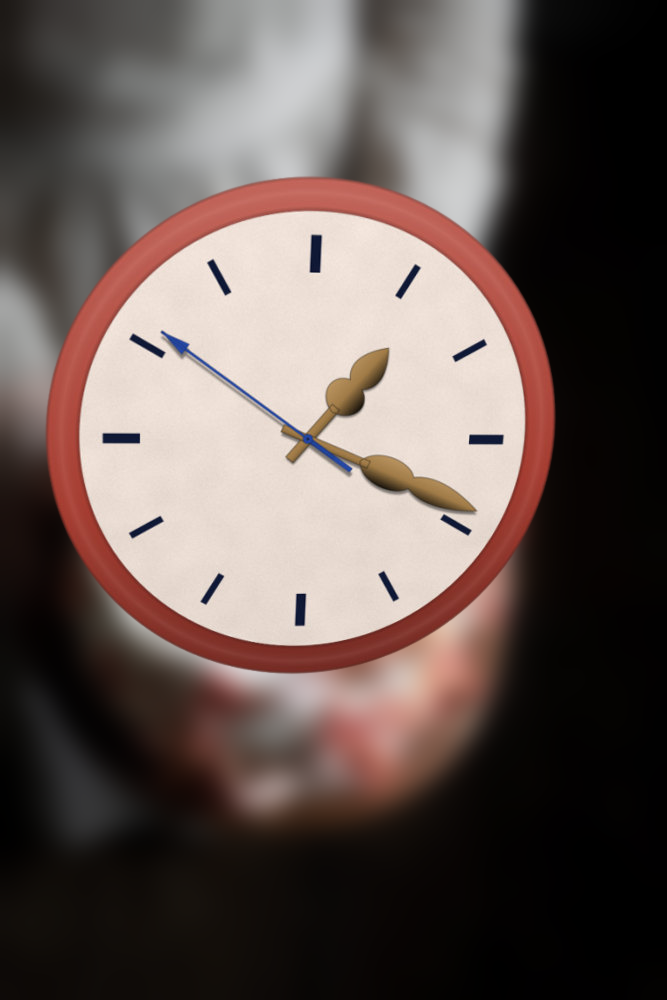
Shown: h=1 m=18 s=51
